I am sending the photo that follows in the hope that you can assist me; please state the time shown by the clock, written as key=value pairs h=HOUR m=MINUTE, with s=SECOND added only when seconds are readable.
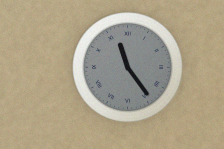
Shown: h=11 m=24
